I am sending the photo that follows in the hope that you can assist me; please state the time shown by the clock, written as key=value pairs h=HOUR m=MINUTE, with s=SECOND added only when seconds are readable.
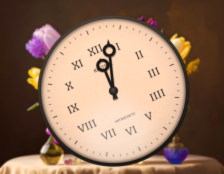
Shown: h=12 m=3
